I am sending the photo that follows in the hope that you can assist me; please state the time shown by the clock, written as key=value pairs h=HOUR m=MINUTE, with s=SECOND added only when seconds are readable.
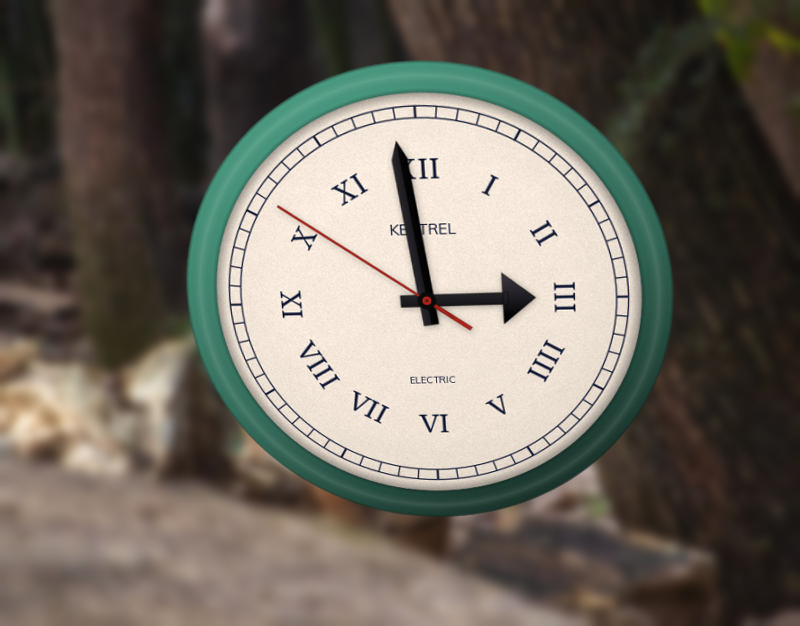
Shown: h=2 m=58 s=51
